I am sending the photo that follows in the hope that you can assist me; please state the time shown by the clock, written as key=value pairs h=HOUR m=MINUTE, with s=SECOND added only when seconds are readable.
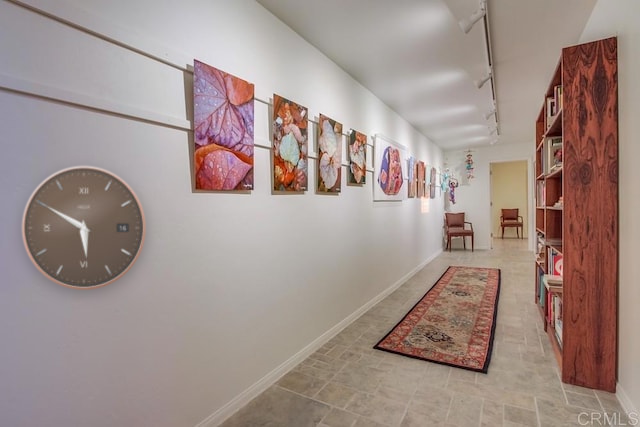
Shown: h=5 m=50
